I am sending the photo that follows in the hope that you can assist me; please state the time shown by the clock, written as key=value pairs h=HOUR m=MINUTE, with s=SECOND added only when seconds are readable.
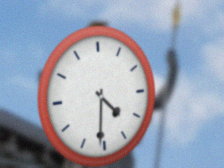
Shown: h=4 m=31
